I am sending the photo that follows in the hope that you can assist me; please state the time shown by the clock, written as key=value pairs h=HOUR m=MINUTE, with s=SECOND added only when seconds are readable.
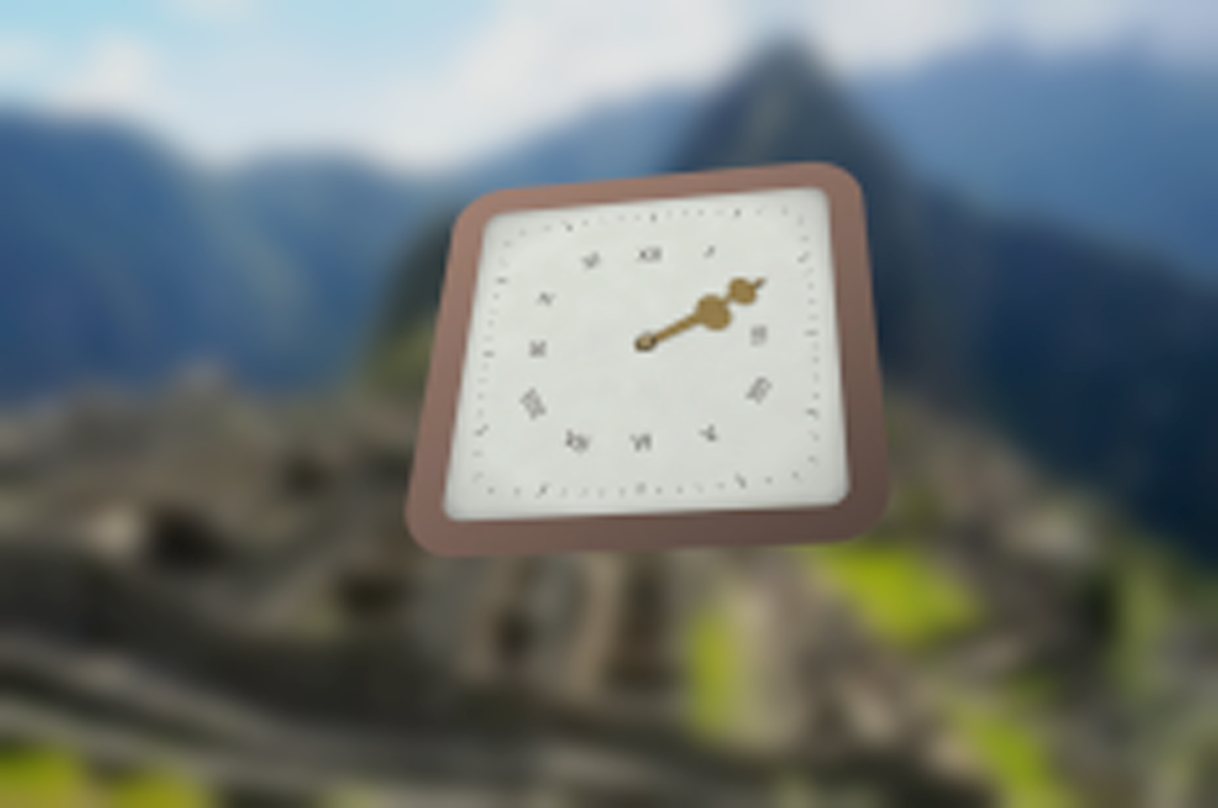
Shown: h=2 m=10
